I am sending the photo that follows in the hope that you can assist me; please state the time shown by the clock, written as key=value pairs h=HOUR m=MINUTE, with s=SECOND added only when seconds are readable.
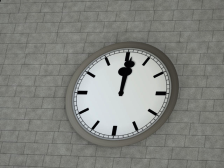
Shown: h=12 m=1
